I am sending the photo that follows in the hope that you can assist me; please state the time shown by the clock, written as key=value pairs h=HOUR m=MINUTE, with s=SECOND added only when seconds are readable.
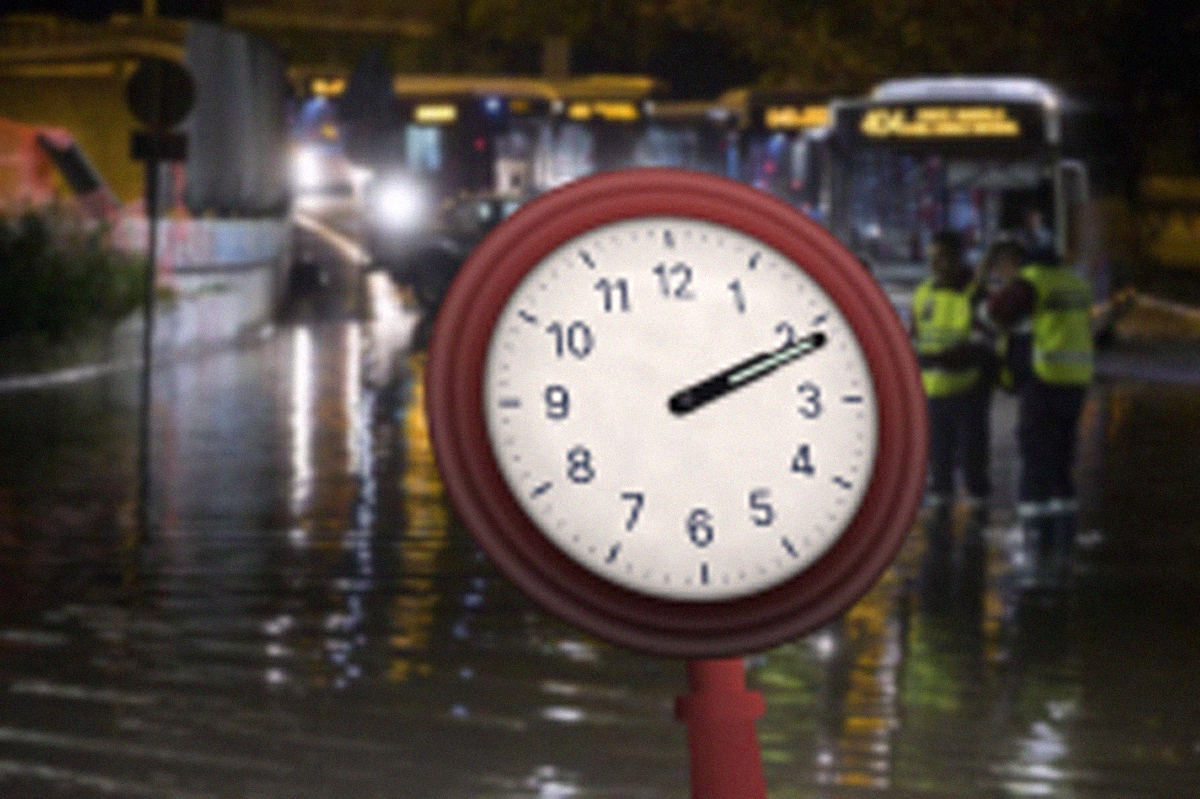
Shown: h=2 m=11
